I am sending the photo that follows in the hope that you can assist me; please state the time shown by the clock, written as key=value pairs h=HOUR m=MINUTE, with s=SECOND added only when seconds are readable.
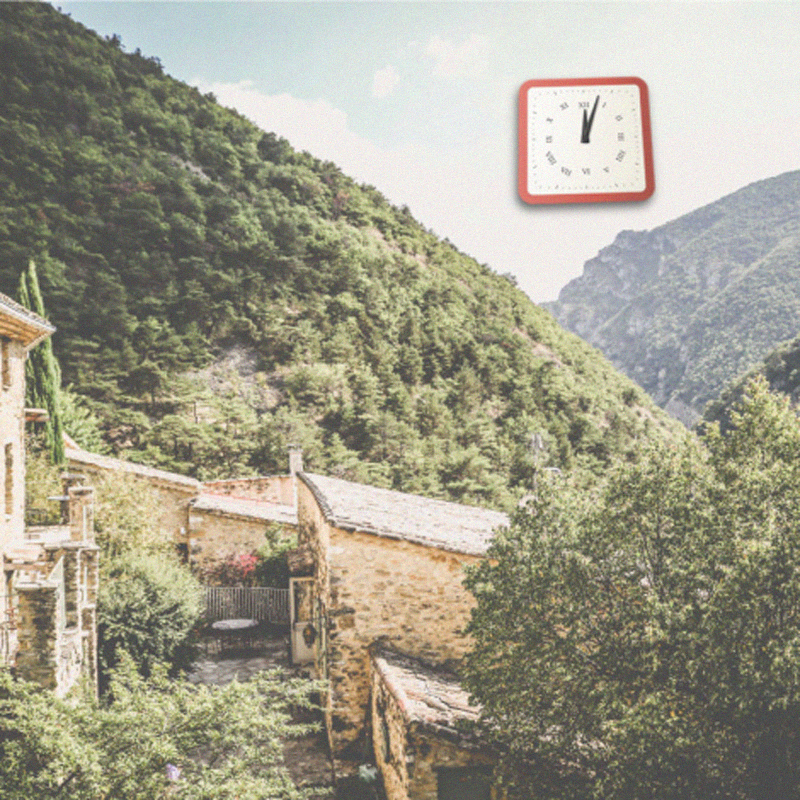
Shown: h=12 m=3
